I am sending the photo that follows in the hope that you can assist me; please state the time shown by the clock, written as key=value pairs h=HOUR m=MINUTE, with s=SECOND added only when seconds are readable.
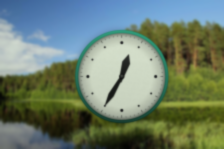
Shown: h=12 m=35
